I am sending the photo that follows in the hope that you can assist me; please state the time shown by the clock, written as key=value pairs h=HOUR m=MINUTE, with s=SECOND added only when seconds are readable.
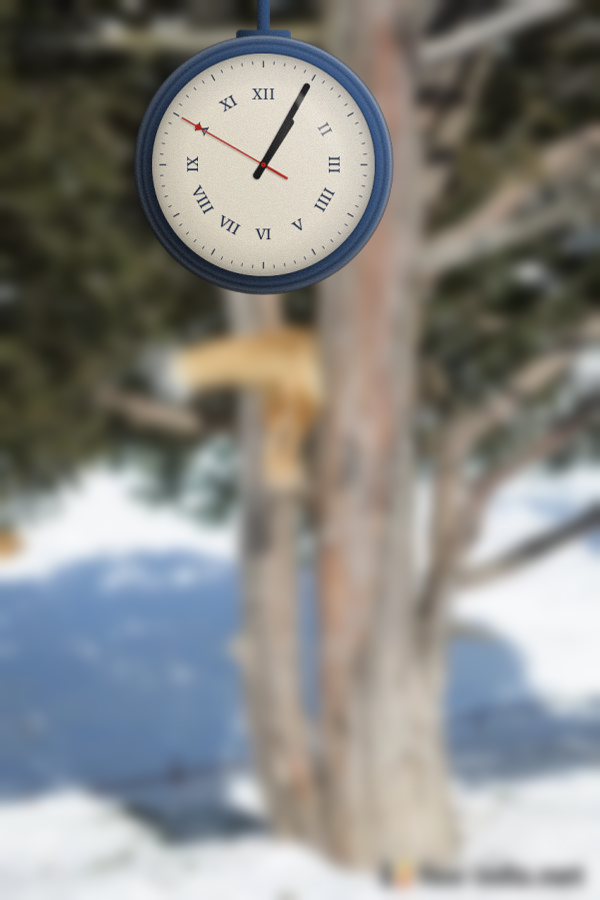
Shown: h=1 m=4 s=50
